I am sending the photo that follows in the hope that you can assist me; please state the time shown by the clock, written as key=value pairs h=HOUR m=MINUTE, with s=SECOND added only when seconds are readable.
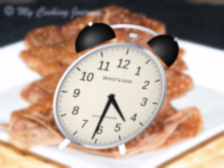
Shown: h=4 m=31
